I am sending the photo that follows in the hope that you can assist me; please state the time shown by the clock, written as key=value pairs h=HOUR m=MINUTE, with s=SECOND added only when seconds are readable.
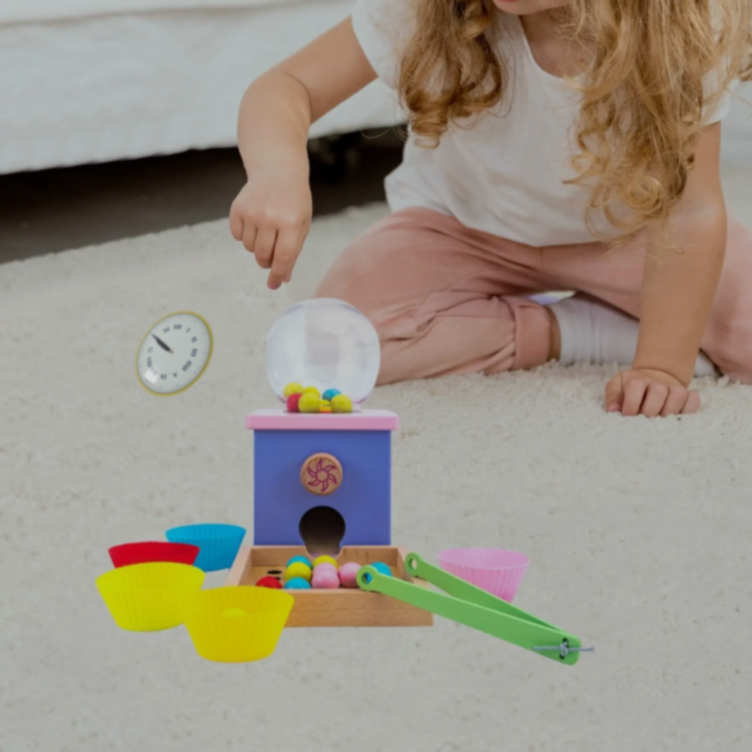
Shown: h=9 m=50
